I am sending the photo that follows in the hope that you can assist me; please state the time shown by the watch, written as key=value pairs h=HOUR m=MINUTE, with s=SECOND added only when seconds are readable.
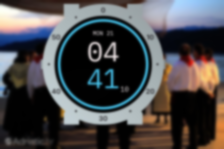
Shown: h=4 m=41
